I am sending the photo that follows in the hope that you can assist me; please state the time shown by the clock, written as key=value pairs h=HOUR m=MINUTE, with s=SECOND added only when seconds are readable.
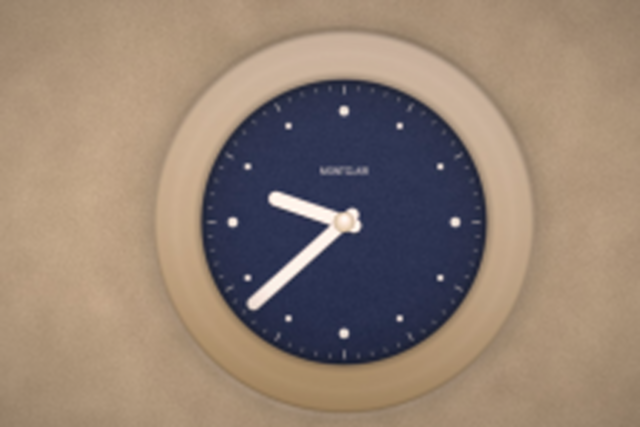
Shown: h=9 m=38
